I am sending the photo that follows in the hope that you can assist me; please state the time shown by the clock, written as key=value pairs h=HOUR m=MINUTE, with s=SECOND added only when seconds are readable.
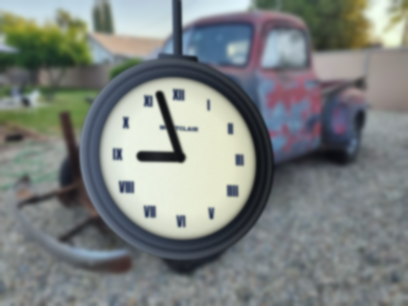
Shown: h=8 m=57
